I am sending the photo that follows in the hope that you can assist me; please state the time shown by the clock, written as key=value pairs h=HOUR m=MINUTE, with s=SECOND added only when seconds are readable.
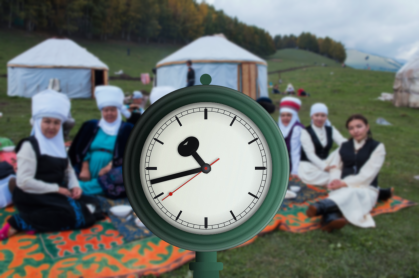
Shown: h=10 m=42 s=39
